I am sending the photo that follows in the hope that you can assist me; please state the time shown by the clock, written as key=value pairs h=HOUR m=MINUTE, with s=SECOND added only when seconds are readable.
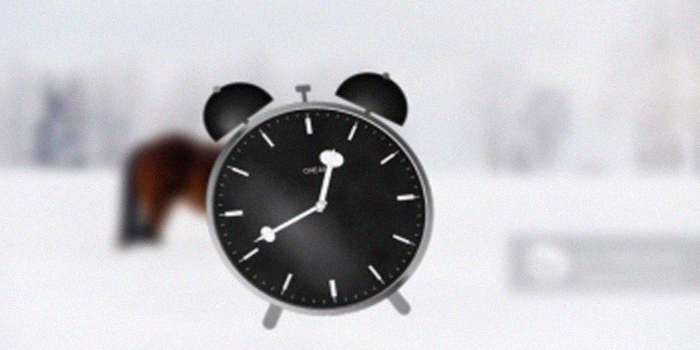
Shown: h=12 m=41
